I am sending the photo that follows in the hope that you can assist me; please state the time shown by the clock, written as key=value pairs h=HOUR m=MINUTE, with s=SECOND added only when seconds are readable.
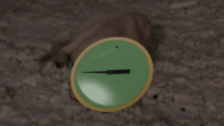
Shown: h=2 m=44
